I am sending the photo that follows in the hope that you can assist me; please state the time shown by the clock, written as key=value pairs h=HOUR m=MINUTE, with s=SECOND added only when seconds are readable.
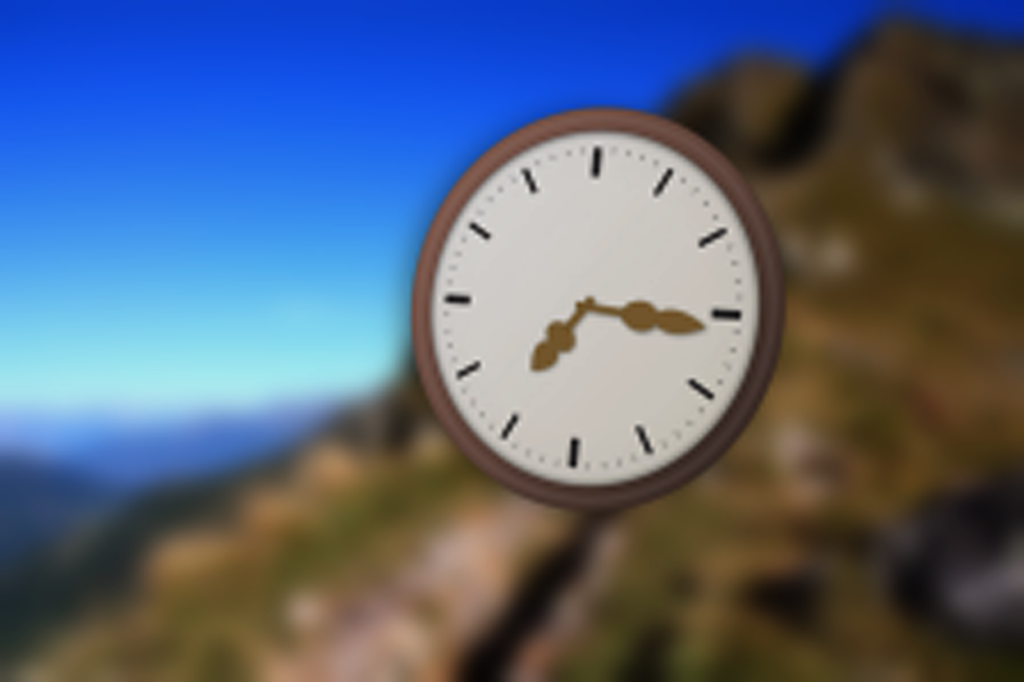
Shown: h=7 m=16
